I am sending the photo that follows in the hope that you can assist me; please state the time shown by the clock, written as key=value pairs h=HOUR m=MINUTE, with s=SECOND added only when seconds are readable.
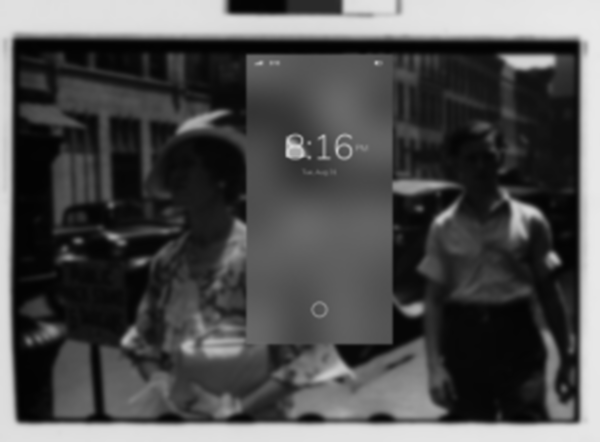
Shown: h=8 m=16
